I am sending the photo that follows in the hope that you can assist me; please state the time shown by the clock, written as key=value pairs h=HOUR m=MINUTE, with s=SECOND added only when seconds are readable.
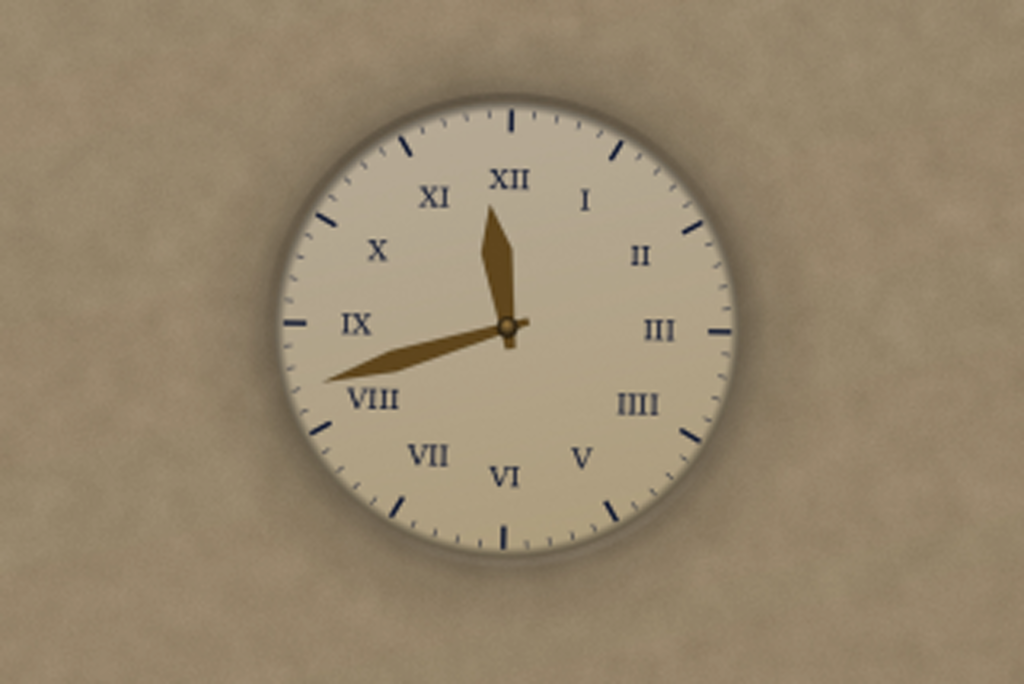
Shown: h=11 m=42
